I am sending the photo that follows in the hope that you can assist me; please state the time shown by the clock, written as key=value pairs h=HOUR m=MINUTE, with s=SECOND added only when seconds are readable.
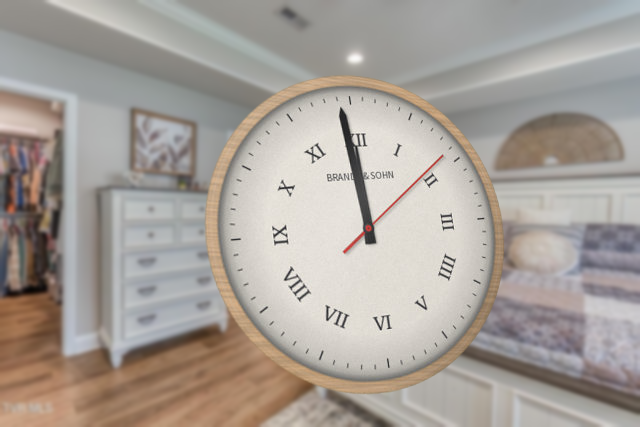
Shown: h=11 m=59 s=9
